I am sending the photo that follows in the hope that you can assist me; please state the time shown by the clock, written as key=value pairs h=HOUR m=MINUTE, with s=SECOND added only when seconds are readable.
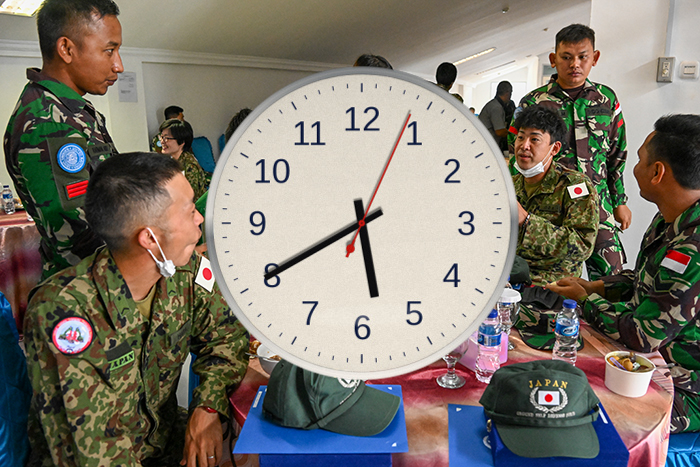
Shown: h=5 m=40 s=4
